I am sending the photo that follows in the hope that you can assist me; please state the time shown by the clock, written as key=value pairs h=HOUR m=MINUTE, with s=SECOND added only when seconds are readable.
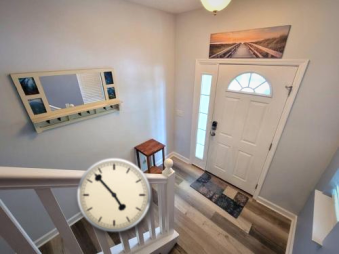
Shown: h=4 m=53
